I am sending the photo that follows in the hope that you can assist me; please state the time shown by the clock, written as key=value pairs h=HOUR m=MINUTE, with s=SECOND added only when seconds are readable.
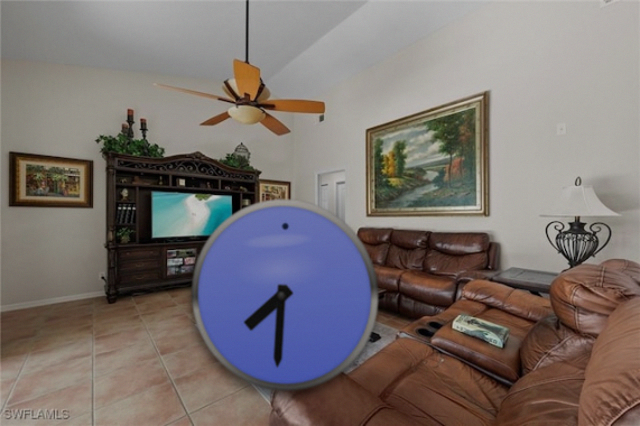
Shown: h=7 m=30
